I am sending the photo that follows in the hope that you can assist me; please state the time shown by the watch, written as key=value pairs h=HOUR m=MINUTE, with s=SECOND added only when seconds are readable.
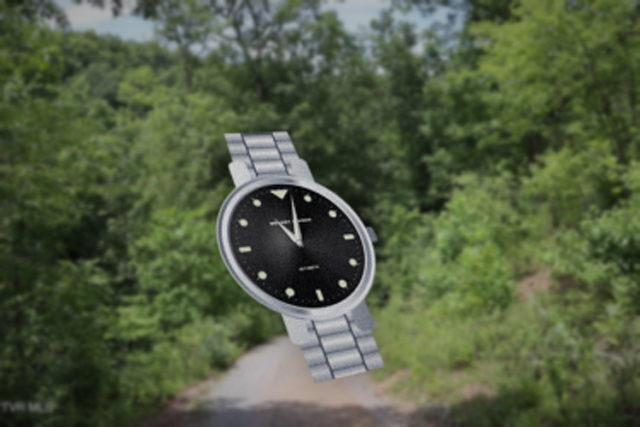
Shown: h=11 m=2
